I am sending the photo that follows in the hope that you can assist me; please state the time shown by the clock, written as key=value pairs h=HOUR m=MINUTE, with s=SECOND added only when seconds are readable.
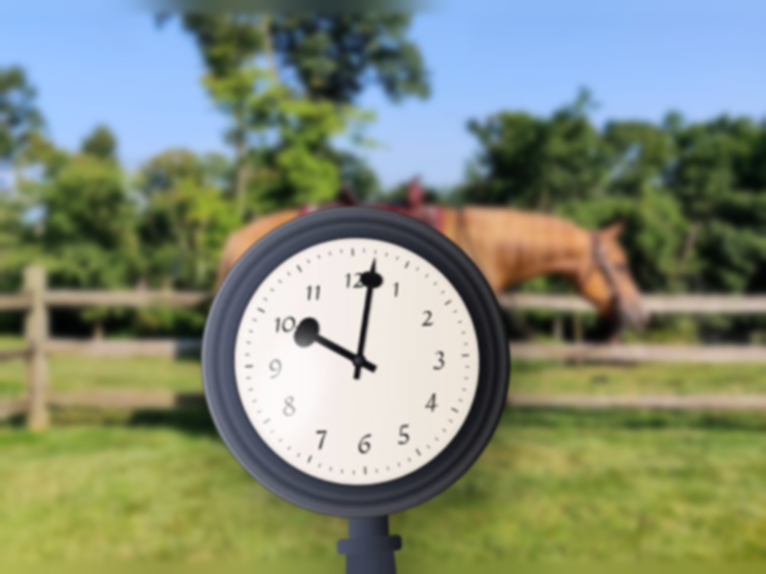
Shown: h=10 m=2
